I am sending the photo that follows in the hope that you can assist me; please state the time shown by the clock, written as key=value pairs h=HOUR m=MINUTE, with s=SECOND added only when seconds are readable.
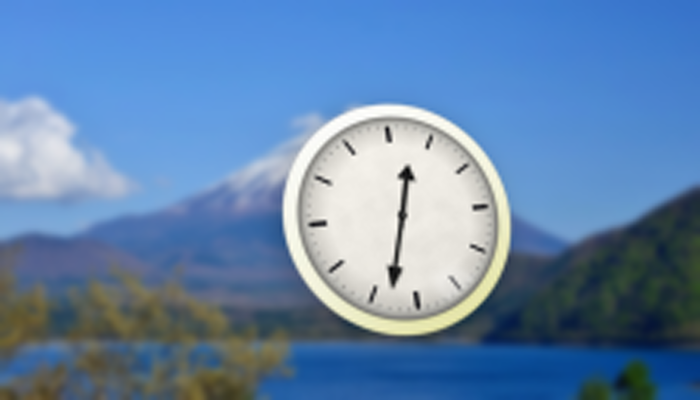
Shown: h=12 m=33
